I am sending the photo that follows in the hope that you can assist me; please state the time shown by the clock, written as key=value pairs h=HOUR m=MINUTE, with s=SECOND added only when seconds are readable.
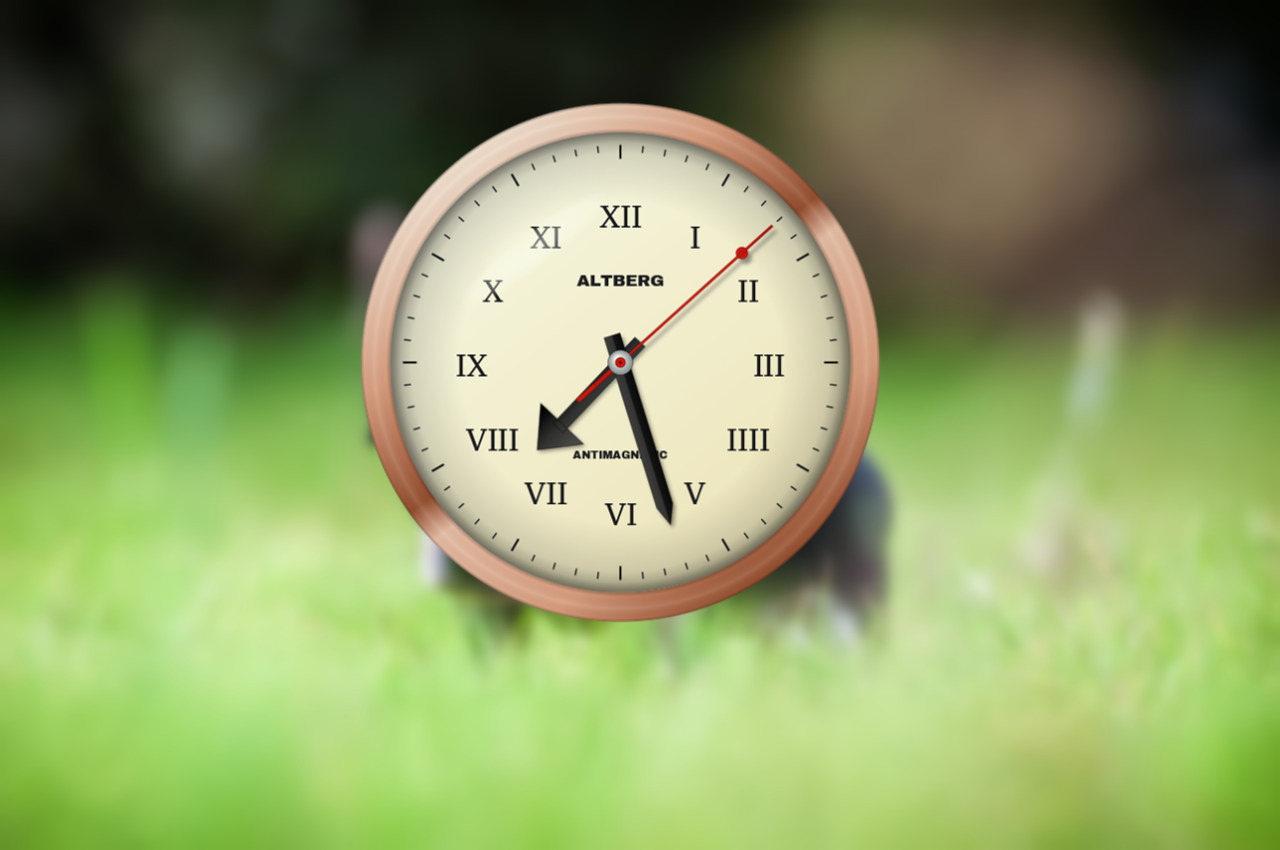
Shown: h=7 m=27 s=8
